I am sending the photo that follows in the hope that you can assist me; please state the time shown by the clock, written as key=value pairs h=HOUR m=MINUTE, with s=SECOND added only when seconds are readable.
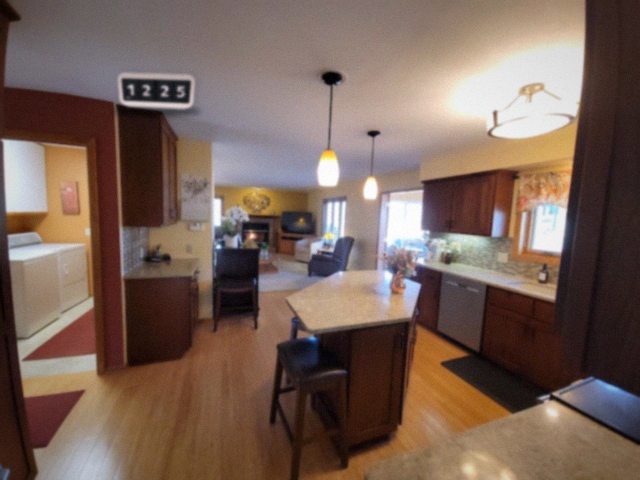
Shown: h=12 m=25
